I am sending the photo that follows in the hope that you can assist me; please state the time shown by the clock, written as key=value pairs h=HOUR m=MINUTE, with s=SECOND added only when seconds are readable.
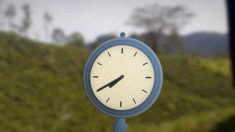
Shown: h=7 m=40
